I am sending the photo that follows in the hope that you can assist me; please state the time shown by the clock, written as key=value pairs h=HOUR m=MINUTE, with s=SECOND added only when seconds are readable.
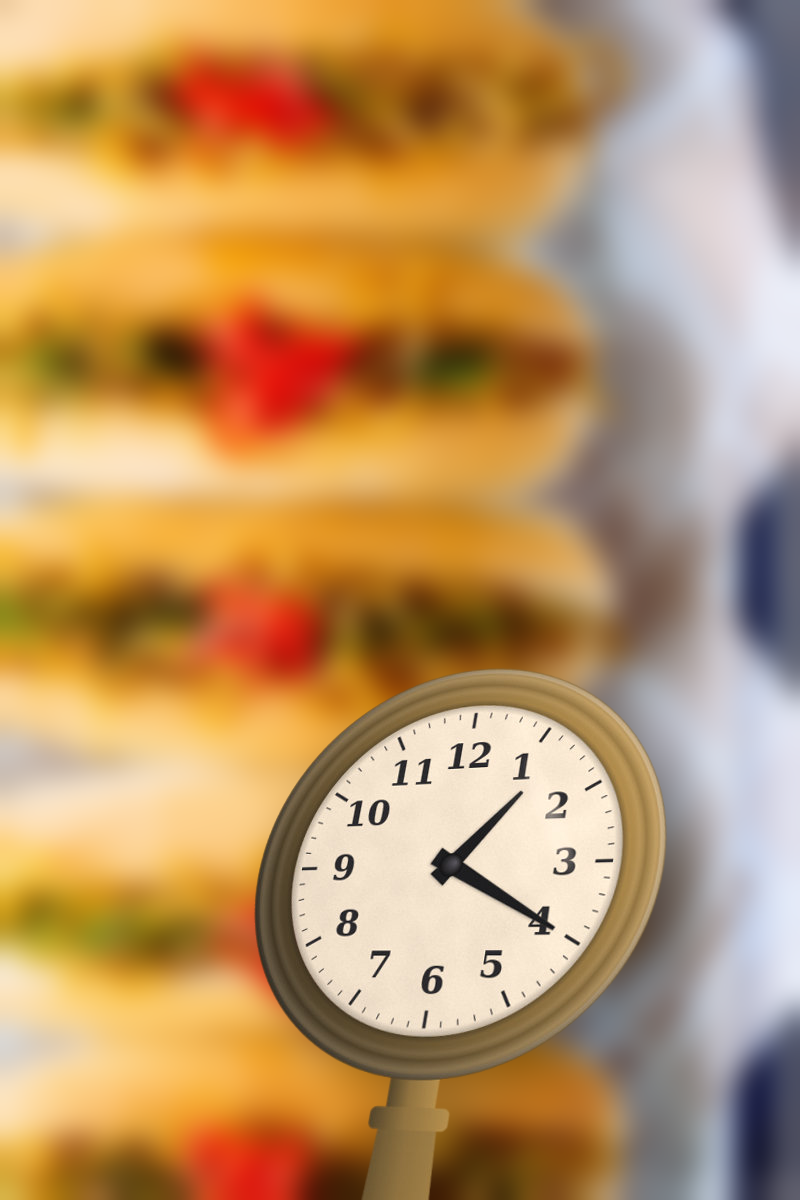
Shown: h=1 m=20
